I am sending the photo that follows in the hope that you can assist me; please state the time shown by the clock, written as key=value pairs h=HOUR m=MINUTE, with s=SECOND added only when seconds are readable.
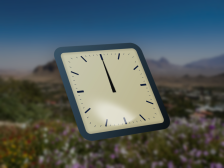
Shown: h=12 m=0
